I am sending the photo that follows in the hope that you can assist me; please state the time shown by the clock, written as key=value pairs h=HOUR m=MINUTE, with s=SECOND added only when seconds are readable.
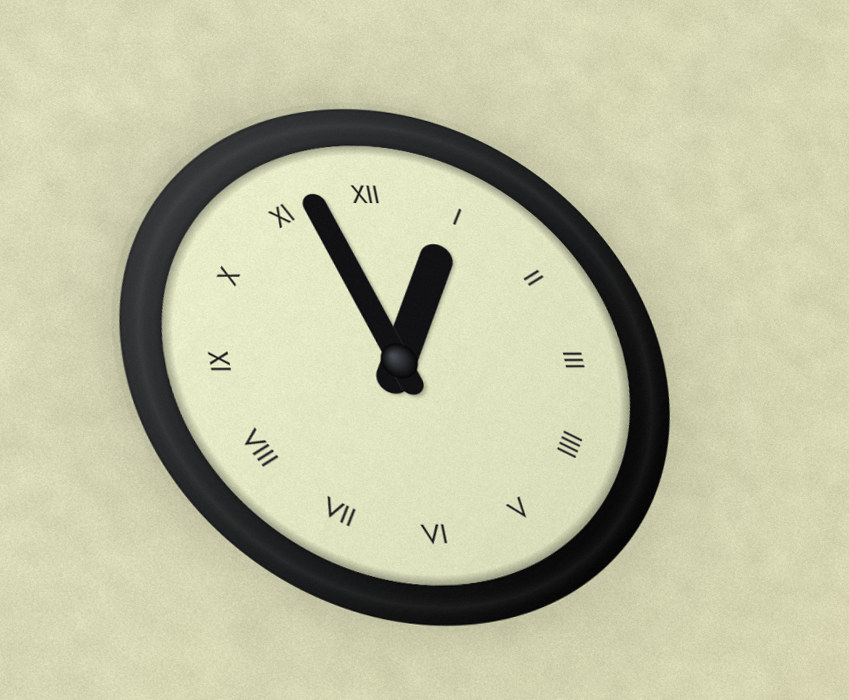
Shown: h=12 m=57
